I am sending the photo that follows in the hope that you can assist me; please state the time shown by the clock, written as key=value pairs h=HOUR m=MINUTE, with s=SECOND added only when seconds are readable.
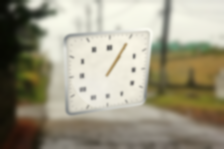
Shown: h=1 m=5
